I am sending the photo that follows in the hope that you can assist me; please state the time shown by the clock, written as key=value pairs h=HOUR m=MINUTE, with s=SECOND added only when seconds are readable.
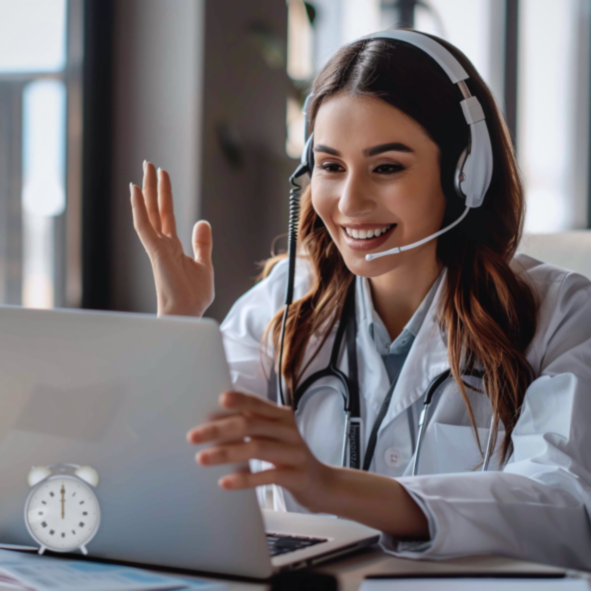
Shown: h=12 m=0
